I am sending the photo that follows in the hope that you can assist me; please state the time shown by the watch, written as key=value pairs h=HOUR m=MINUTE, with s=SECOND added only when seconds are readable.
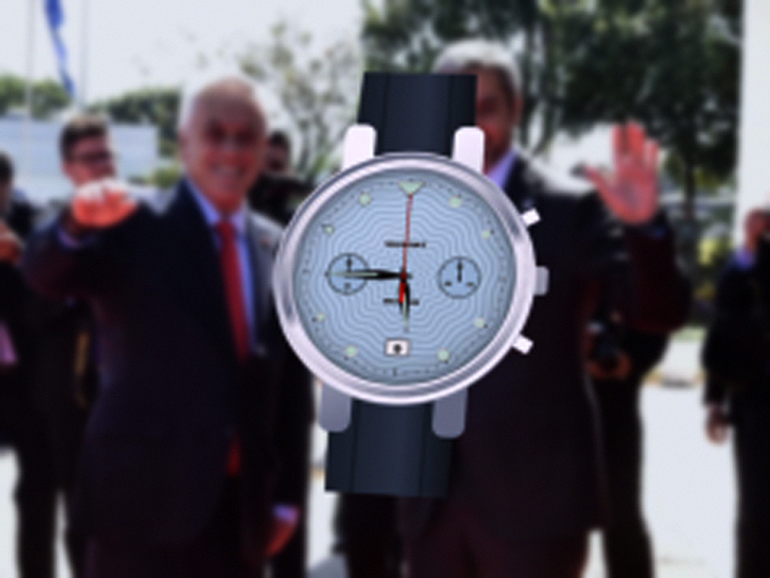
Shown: h=5 m=45
